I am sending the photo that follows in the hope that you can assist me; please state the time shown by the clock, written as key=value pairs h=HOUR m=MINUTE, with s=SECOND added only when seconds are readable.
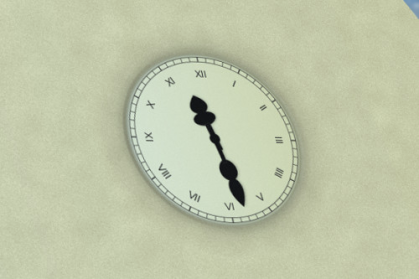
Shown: h=11 m=28
